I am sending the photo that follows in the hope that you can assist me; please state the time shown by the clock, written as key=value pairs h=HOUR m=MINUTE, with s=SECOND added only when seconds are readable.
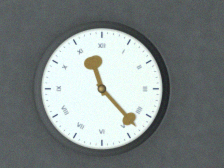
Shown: h=11 m=23
